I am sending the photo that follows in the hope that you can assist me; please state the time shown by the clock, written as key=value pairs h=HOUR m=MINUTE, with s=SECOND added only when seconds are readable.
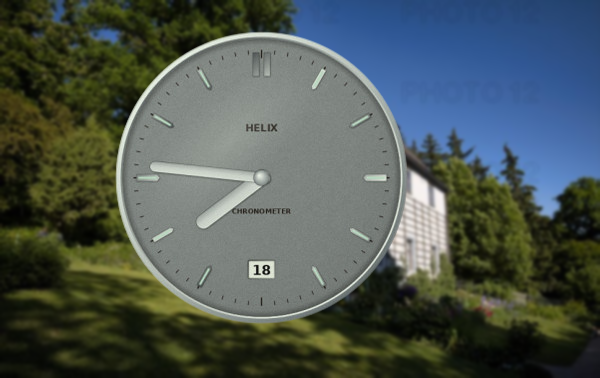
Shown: h=7 m=46
